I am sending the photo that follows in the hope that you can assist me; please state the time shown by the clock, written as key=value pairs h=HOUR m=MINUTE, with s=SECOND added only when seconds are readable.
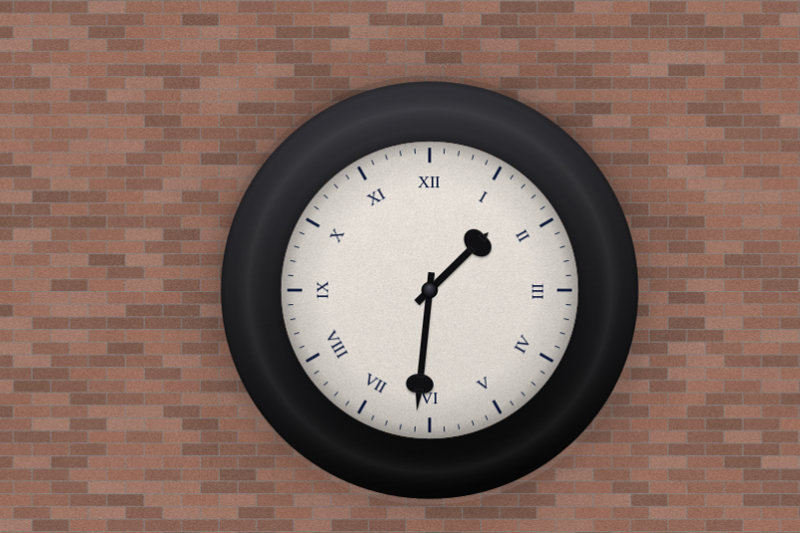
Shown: h=1 m=31
